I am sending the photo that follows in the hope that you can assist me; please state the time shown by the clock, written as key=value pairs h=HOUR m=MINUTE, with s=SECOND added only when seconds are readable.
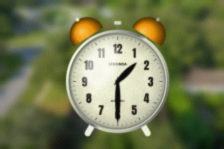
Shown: h=1 m=30
